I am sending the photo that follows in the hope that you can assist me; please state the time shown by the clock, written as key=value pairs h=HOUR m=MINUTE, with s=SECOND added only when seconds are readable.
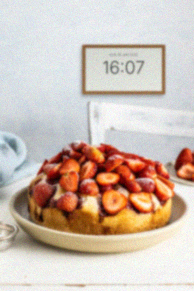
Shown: h=16 m=7
